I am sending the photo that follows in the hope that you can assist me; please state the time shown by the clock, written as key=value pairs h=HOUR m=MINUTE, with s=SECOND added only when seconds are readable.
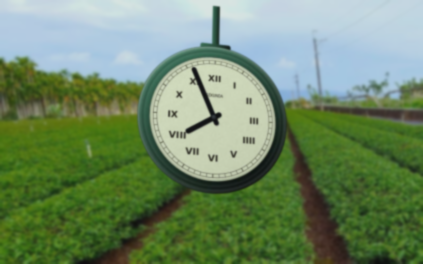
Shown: h=7 m=56
